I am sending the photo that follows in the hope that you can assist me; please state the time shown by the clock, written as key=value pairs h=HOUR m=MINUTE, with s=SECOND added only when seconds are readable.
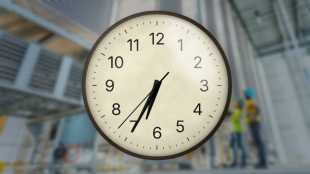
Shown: h=6 m=34 s=37
